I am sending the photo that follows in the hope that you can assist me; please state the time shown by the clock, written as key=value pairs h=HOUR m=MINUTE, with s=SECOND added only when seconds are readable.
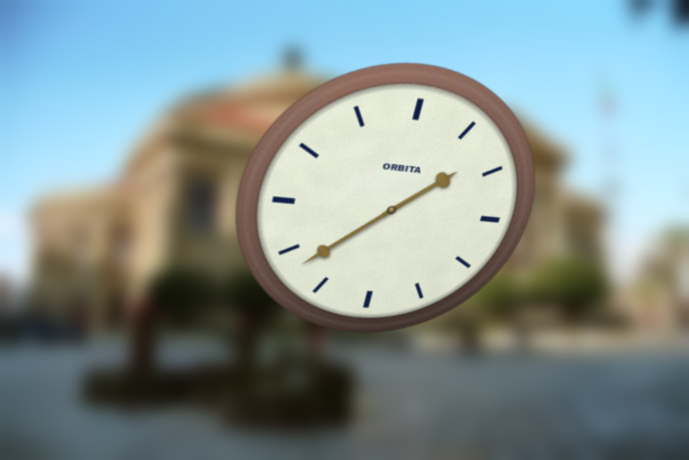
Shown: h=1 m=38
